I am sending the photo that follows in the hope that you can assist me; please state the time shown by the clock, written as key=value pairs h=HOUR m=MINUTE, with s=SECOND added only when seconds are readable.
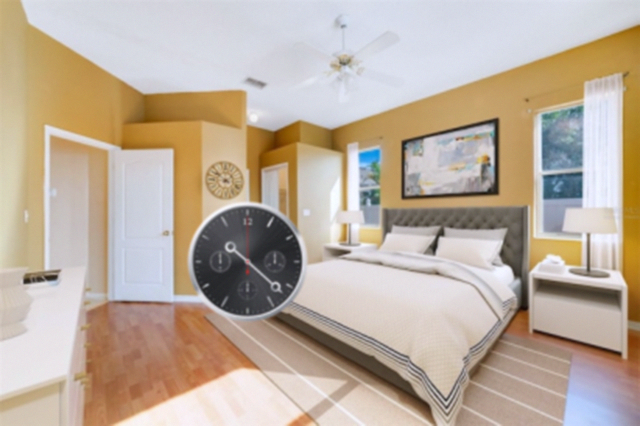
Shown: h=10 m=22
